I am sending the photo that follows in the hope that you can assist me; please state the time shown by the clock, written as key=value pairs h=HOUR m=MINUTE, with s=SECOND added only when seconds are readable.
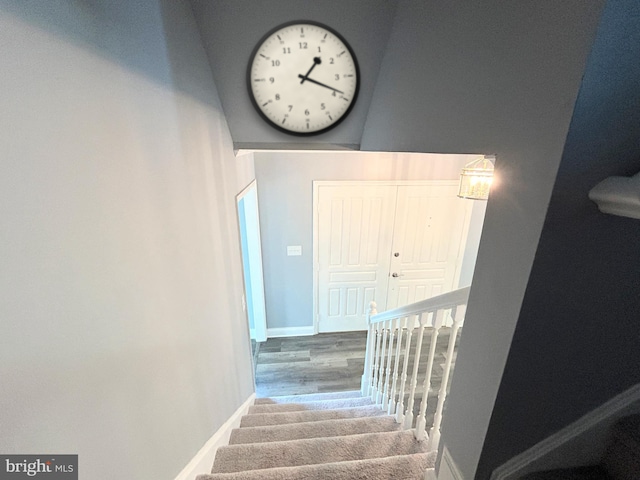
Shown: h=1 m=19
